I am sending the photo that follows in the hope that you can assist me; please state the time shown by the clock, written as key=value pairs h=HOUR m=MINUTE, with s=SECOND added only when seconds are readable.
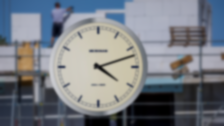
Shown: h=4 m=12
